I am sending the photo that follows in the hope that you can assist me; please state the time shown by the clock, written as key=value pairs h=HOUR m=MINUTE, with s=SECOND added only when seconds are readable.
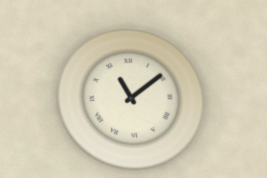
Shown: h=11 m=9
